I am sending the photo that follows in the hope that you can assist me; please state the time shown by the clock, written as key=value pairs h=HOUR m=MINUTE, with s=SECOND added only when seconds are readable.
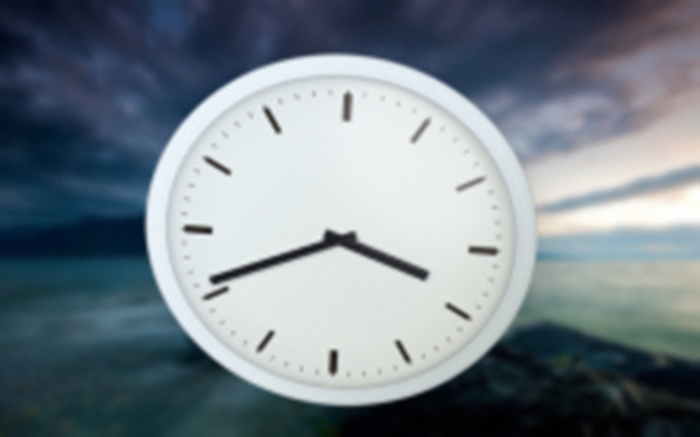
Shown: h=3 m=41
